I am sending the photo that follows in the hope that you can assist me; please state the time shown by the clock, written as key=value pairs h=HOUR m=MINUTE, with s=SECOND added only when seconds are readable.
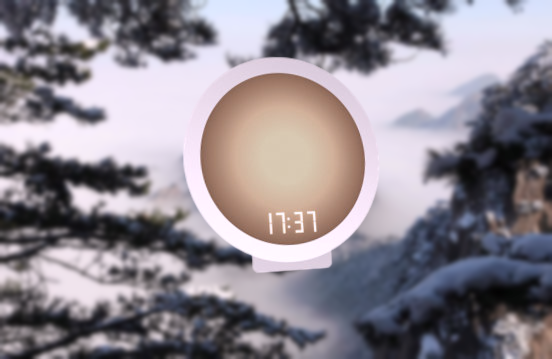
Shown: h=17 m=37
